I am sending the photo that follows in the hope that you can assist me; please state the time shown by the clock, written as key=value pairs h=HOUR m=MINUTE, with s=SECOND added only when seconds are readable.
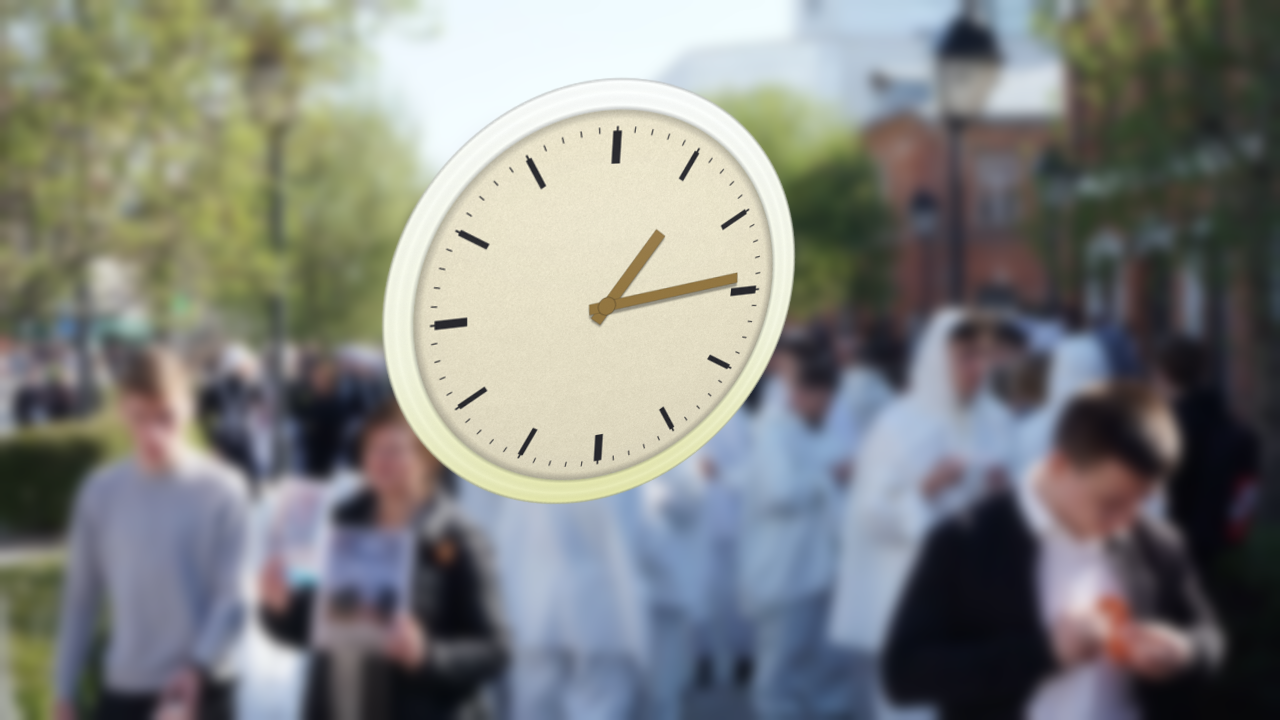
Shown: h=1 m=14
